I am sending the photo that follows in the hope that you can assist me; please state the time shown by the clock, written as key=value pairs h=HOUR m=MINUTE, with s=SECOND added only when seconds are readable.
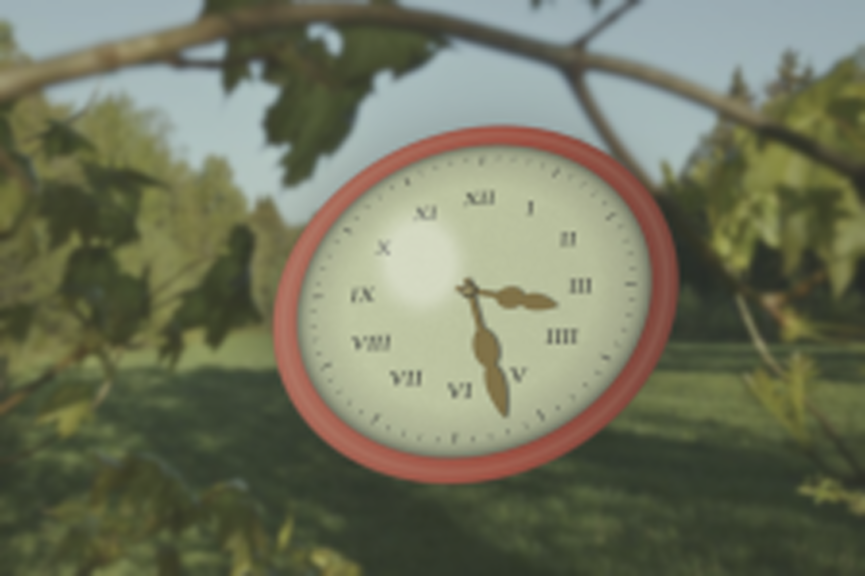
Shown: h=3 m=27
